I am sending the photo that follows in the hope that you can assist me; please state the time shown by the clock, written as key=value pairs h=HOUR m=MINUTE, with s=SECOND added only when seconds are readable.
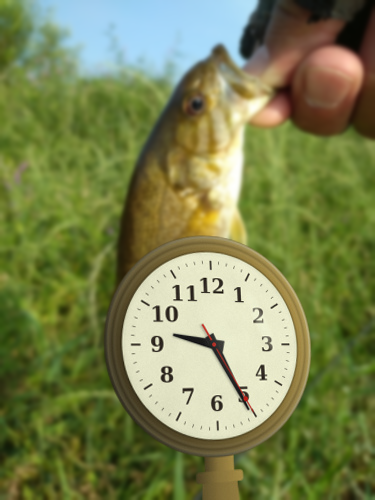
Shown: h=9 m=25 s=25
